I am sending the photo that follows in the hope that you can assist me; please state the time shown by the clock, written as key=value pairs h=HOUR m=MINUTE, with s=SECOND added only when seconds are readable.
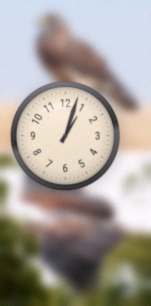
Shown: h=1 m=3
